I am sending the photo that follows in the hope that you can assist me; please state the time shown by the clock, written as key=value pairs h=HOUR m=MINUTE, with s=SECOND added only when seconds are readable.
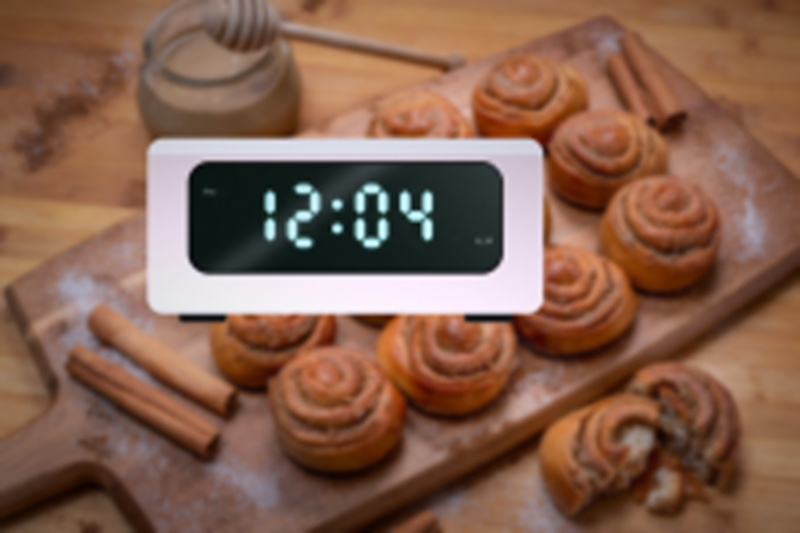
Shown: h=12 m=4
